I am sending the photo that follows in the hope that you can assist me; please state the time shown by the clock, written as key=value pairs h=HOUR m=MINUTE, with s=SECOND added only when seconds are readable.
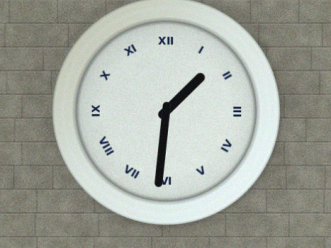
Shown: h=1 m=31
